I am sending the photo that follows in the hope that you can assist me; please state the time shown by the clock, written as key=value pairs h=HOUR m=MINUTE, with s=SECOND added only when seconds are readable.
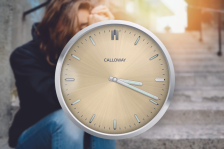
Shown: h=3 m=19
